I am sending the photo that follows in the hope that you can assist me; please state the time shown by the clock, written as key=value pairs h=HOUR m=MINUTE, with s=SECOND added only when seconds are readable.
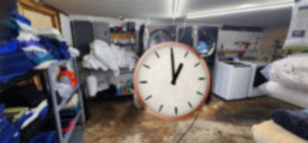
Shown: h=1 m=0
